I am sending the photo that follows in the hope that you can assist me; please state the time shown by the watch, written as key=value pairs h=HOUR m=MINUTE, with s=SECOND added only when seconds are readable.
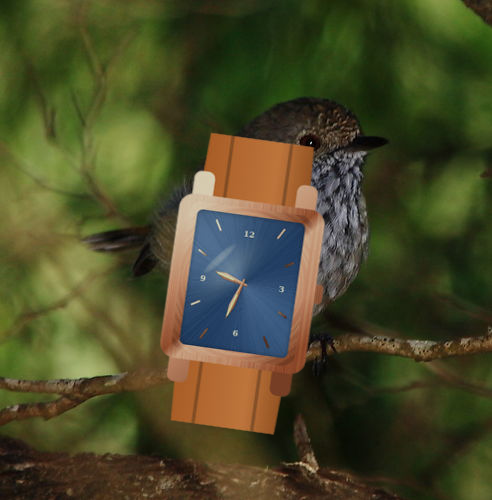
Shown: h=9 m=33
